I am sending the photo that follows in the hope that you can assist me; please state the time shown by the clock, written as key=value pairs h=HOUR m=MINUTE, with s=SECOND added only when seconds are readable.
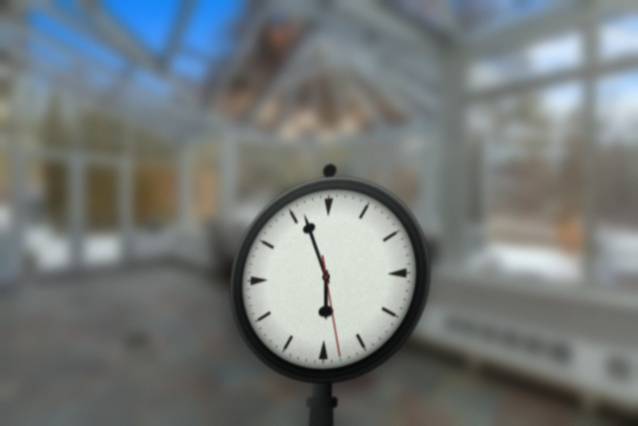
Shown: h=5 m=56 s=28
